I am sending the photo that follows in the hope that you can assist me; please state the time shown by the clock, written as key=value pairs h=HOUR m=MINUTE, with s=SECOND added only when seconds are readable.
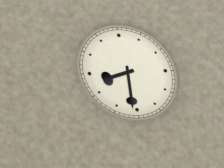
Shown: h=8 m=31
